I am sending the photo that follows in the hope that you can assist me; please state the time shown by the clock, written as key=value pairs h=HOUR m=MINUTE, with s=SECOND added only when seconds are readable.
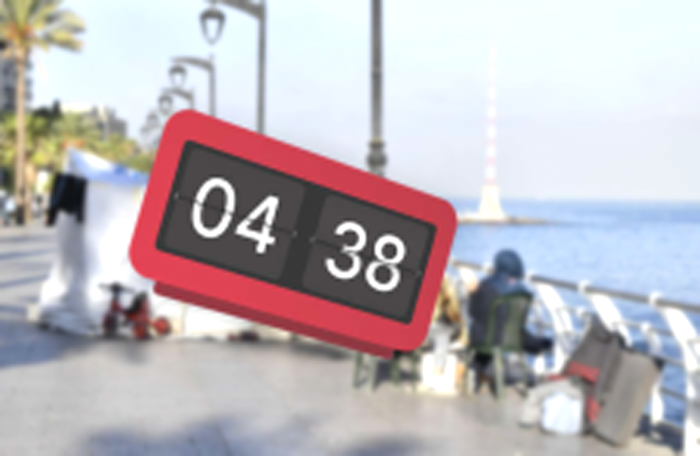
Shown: h=4 m=38
